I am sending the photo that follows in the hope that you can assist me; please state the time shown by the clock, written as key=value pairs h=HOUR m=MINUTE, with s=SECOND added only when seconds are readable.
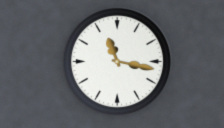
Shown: h=11 m=17
